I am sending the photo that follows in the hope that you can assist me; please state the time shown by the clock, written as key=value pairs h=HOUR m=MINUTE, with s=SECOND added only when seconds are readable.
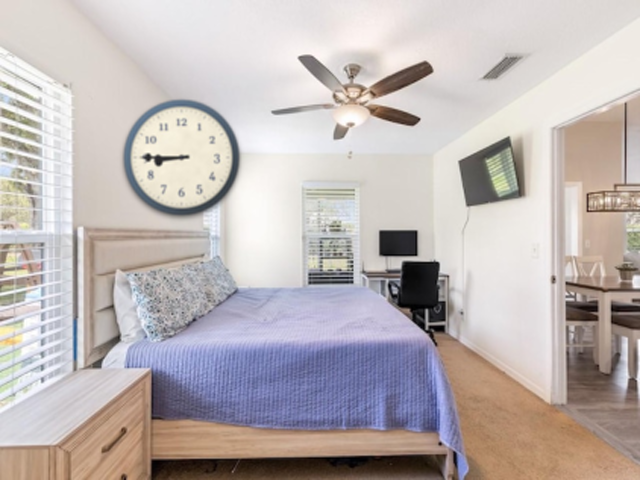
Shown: h=8 m=45
